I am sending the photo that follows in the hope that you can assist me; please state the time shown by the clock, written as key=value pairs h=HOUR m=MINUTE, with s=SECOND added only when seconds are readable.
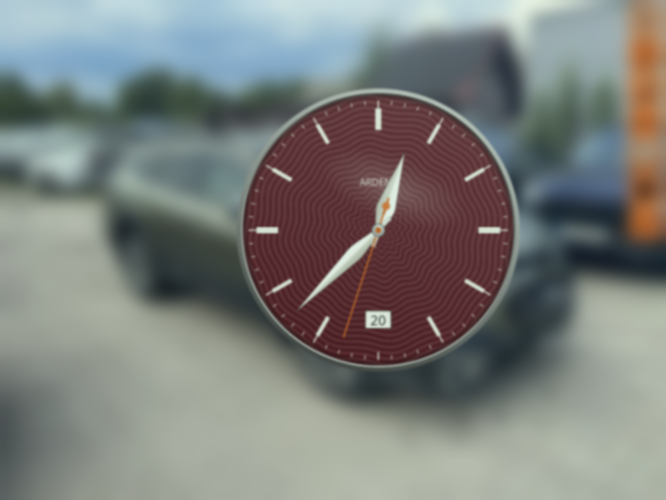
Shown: h=12 m=37 s=33
